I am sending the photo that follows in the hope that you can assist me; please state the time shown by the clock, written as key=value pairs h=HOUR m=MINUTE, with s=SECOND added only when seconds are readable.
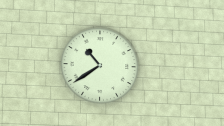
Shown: h=10 m=39
